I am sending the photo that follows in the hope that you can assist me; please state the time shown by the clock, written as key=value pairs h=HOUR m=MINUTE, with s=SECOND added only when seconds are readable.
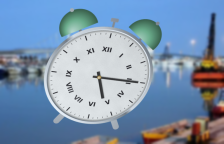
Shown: h=5 m=15
